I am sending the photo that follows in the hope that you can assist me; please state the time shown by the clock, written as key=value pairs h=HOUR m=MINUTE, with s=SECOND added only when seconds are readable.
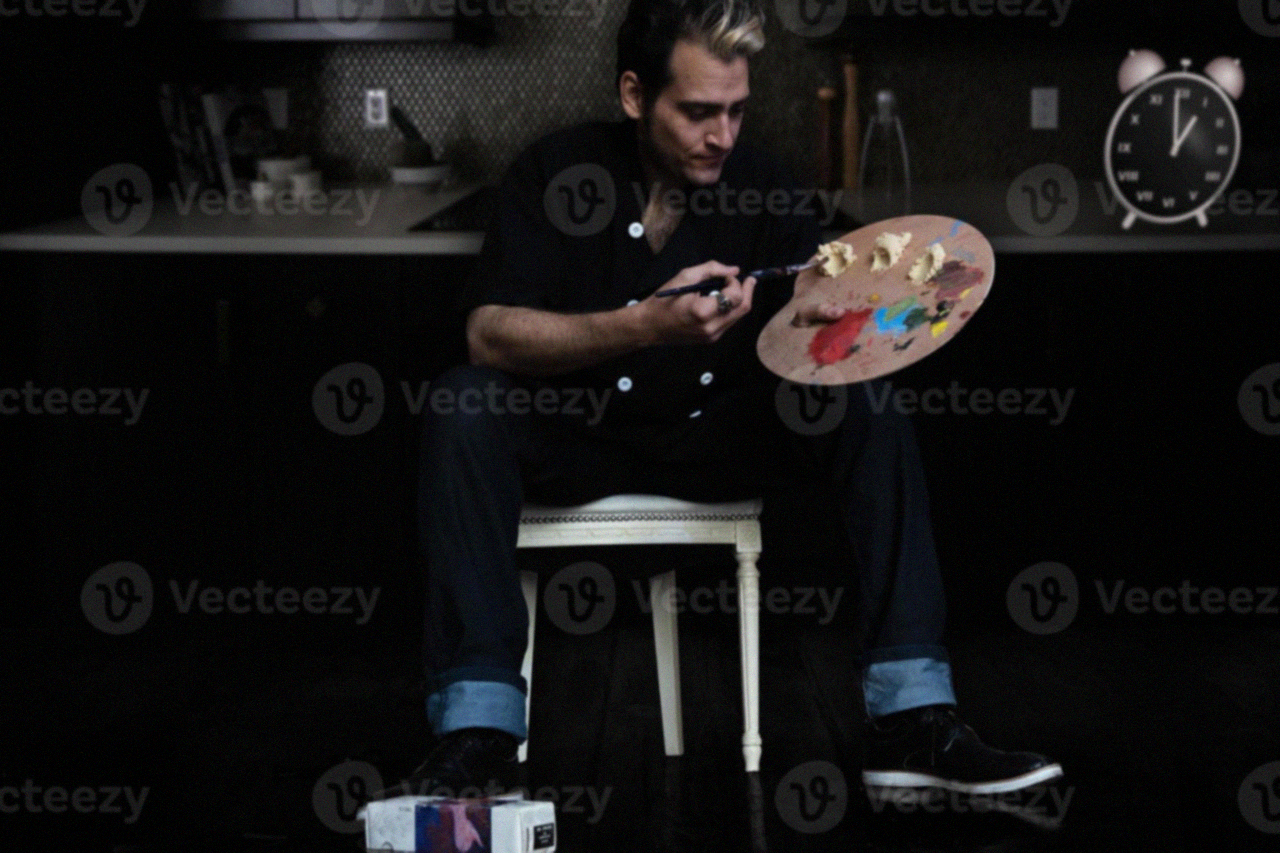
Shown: h=12 m=59
